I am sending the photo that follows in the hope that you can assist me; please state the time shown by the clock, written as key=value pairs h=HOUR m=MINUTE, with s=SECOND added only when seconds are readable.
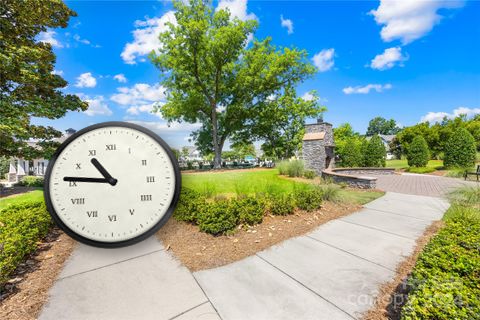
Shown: h=10 m=46
